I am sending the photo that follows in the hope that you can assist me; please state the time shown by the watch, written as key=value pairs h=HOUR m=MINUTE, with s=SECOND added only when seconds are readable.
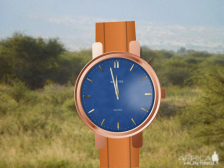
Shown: h=11 m=58
